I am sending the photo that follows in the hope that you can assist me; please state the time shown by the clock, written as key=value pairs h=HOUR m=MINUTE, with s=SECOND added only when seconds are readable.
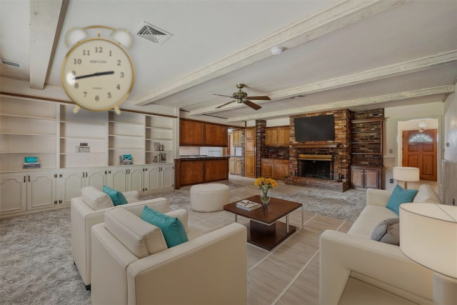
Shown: h=2 m=43
